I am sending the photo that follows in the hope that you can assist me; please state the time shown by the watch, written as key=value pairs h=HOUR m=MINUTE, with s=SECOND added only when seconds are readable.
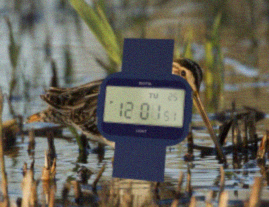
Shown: h=12 m=1 s=51
